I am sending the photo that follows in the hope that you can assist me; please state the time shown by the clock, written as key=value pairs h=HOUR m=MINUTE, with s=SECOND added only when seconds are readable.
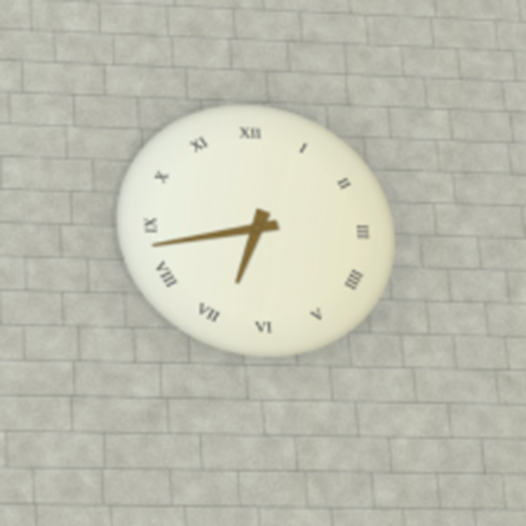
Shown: h=6 m=43
